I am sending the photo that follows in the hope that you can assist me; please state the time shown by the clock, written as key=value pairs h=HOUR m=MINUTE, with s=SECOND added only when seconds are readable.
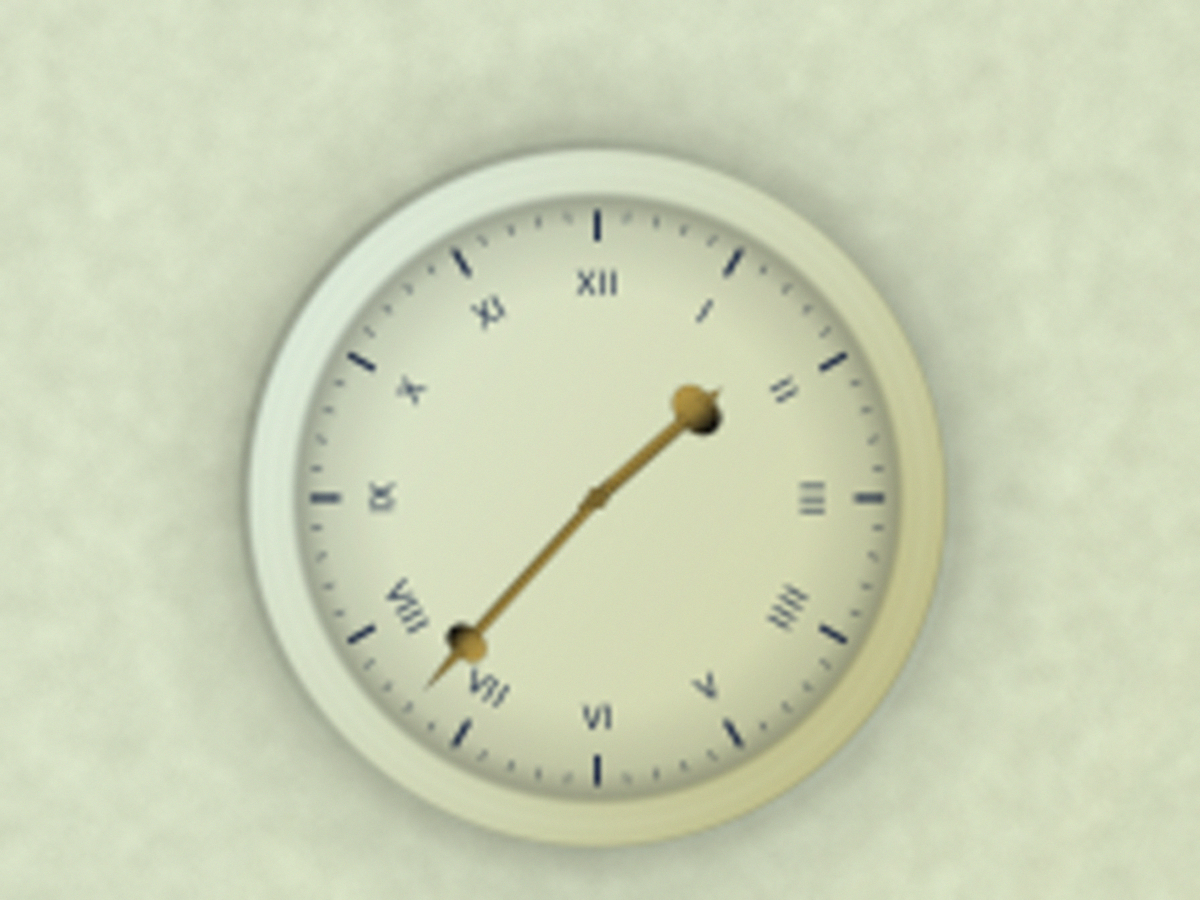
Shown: h=1 m=37
